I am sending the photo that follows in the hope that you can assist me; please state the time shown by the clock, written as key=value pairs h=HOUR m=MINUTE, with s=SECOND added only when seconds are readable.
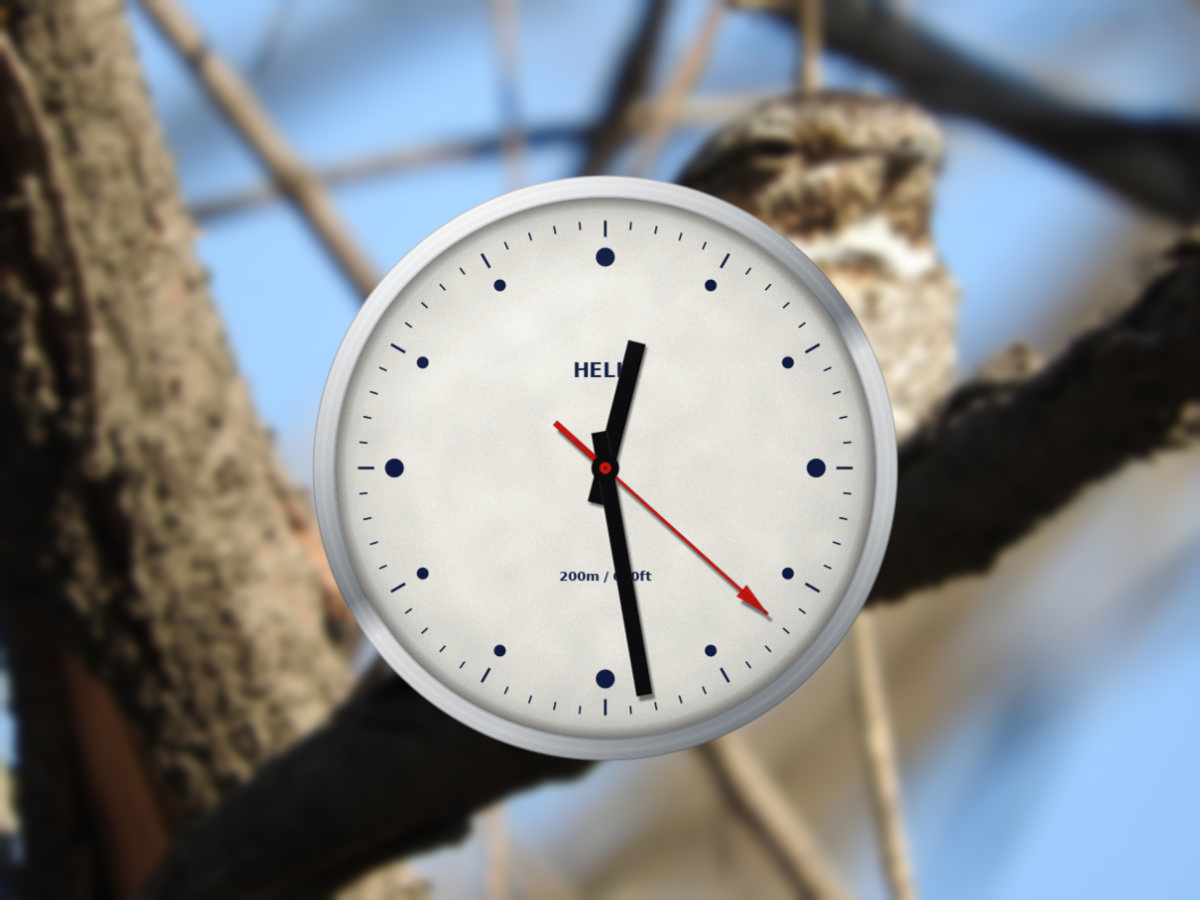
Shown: h=12 m=28 s=22
